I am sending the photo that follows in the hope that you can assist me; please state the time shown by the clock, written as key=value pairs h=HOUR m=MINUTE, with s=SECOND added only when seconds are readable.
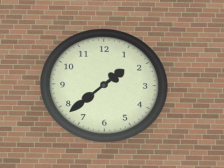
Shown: h=1 m=38
